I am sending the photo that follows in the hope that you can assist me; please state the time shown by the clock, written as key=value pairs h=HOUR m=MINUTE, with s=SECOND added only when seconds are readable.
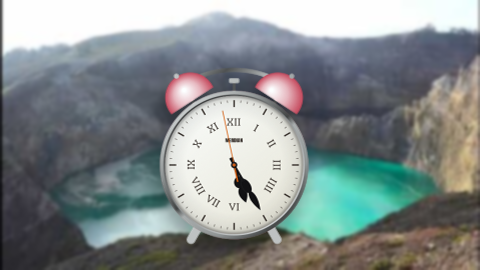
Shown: h=5 m=24 s=58
